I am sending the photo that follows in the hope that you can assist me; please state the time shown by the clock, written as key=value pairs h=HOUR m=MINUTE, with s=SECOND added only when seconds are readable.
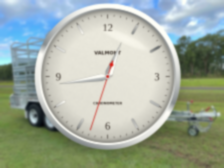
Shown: h=12 m=43 s=33
